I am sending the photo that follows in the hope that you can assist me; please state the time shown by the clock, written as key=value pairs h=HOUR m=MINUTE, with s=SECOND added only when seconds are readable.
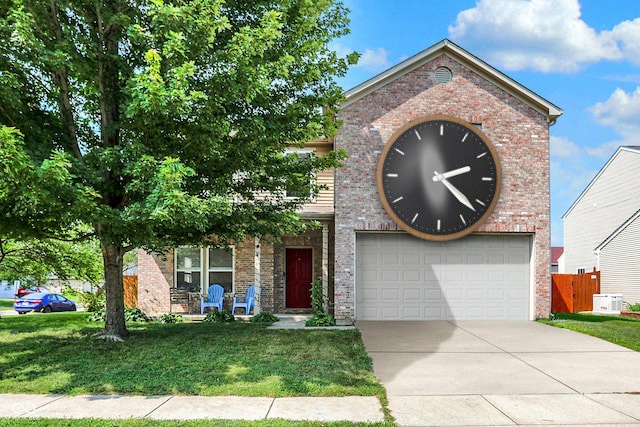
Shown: h=2 m=22
